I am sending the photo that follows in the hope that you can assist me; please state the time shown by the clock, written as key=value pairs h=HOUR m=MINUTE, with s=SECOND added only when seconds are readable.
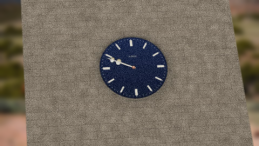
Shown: h=9 m=49
